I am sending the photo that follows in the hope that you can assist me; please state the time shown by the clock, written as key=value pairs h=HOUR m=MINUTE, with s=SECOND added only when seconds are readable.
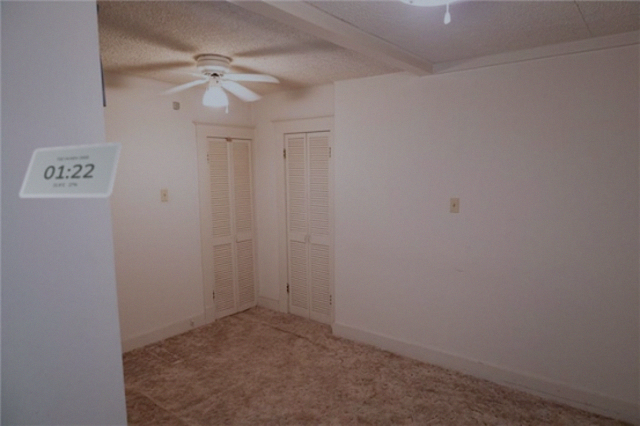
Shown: h=1 m=22
